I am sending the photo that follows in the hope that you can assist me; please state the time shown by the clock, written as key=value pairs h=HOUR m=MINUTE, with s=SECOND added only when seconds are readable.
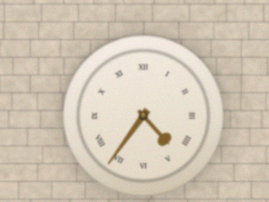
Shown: h=4 m=36
